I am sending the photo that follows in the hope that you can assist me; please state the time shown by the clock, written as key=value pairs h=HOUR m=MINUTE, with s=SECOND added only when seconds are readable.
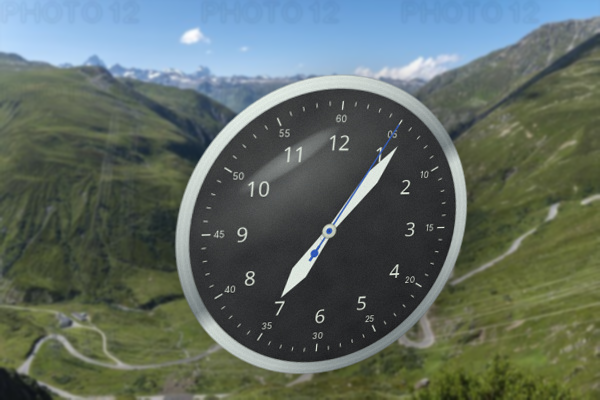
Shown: h=7 m=6 s=5
